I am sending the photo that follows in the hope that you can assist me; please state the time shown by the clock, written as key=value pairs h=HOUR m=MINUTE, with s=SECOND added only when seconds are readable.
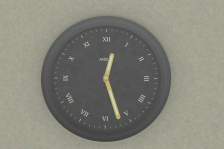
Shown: h=12 m=27
